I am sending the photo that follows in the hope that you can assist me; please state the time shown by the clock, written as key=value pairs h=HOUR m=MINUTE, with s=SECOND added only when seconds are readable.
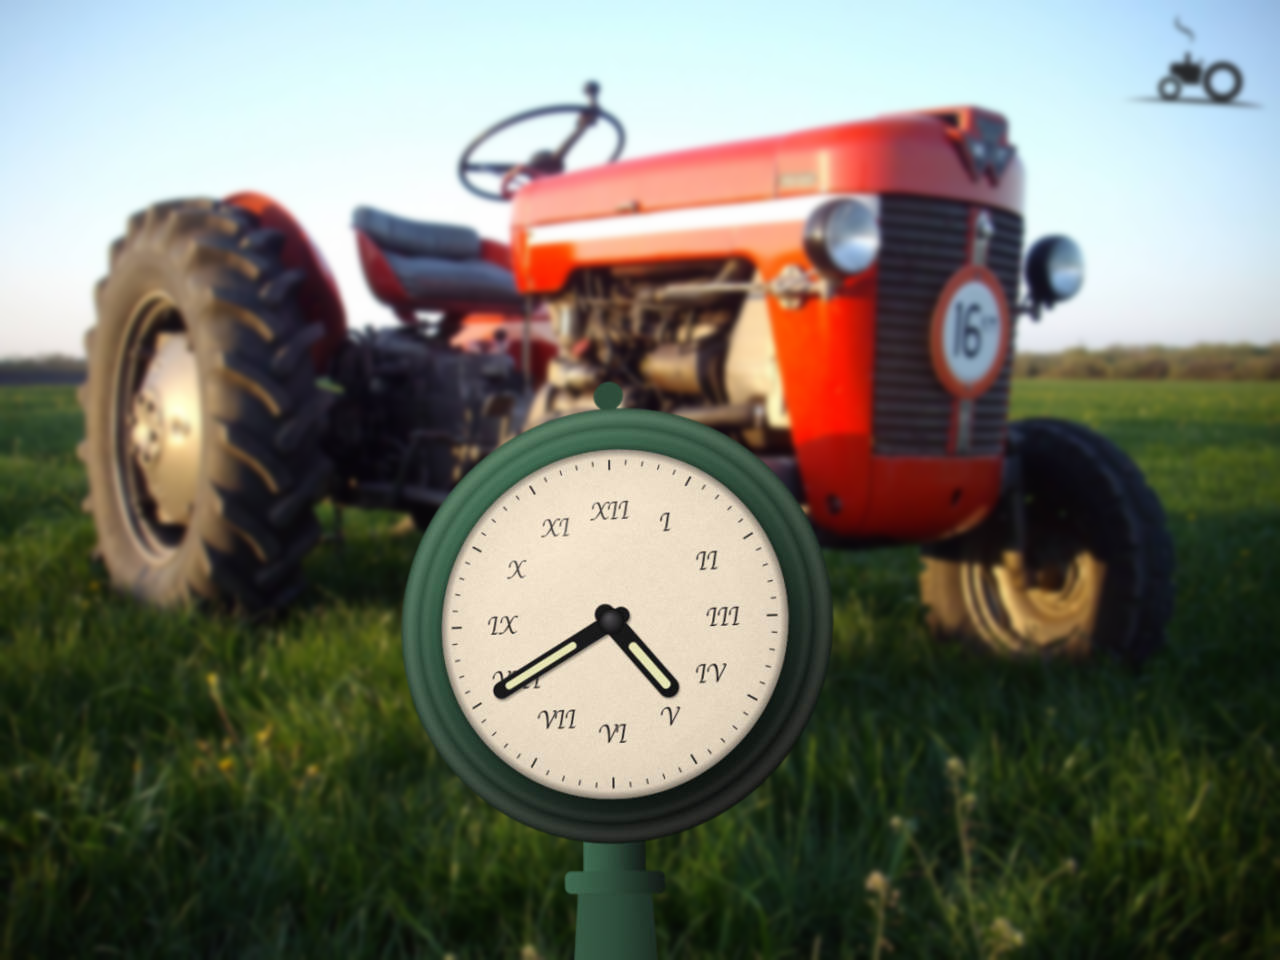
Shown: h=4 m=40
